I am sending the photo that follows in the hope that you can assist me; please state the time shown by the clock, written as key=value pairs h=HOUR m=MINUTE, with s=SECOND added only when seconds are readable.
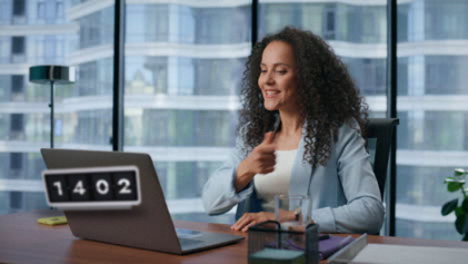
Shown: h=14 m=2
